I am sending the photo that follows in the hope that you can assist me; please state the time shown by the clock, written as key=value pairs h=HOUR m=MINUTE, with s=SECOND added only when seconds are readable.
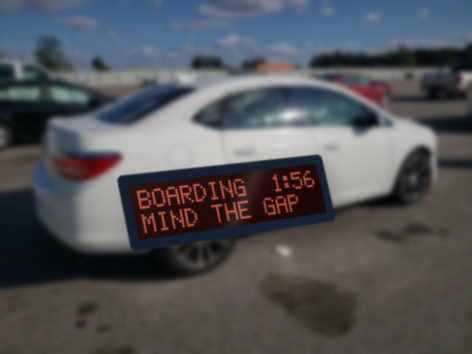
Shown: h=1 m=56
